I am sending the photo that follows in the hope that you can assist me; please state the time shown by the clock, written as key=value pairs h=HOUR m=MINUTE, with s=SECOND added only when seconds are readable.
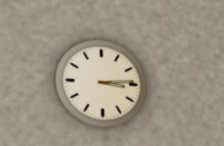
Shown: h=3 m=14
